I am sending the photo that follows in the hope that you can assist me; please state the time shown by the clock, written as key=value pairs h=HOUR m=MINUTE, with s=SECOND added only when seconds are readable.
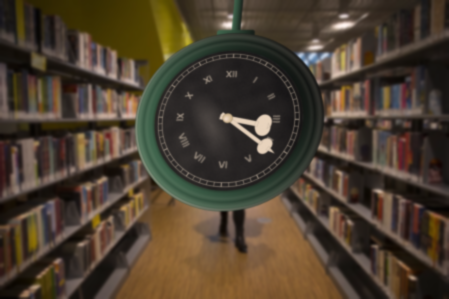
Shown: h=3 m=21
